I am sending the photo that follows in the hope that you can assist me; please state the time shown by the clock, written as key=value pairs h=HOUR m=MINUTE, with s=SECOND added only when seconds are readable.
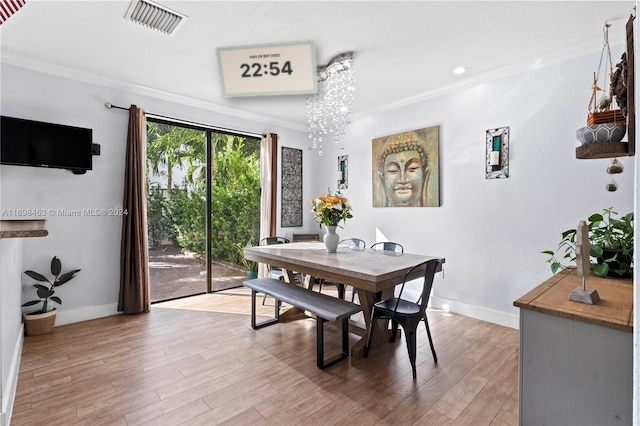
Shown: h=22 m=54
